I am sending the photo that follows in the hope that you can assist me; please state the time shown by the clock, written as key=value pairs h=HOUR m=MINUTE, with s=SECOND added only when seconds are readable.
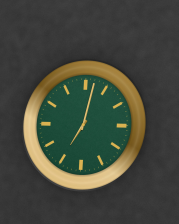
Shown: h=7 m=2
